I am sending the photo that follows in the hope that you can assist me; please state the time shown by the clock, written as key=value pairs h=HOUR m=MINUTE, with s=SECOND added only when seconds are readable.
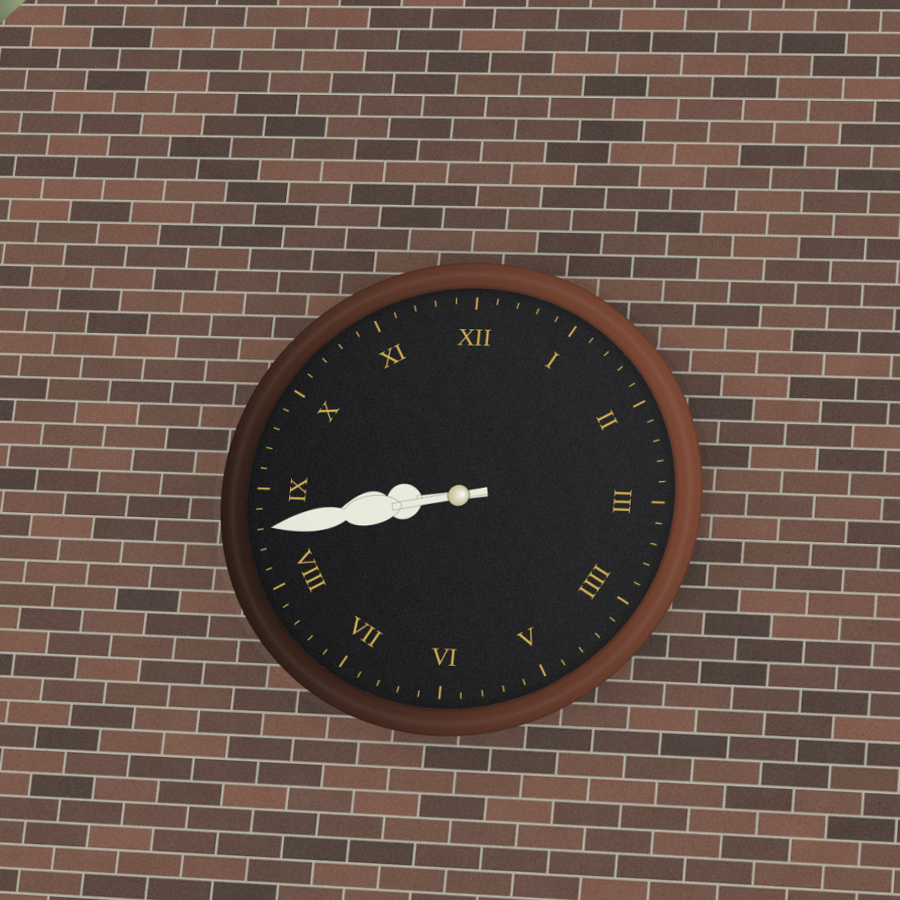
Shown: h=8 m=43
